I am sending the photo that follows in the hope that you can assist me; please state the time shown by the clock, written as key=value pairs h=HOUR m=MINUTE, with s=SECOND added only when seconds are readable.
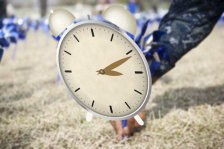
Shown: h=3 m=11
